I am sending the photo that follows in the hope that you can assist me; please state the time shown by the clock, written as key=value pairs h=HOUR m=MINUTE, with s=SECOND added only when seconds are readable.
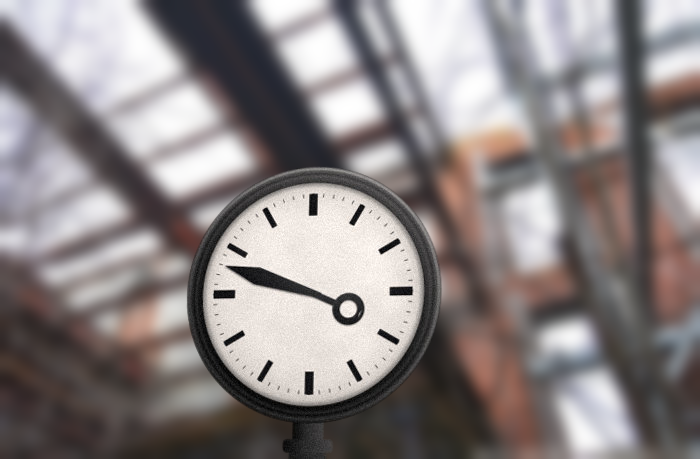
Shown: h=3 m=48
